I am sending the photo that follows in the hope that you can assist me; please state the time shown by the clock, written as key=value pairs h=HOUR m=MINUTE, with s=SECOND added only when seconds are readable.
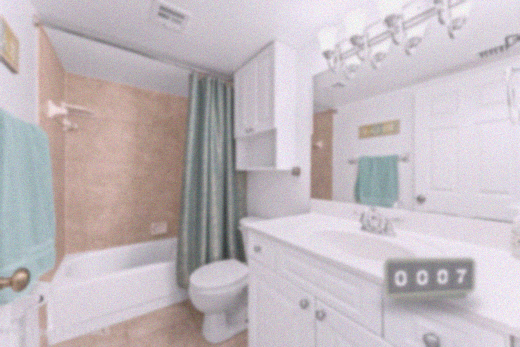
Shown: h=0 m=7
